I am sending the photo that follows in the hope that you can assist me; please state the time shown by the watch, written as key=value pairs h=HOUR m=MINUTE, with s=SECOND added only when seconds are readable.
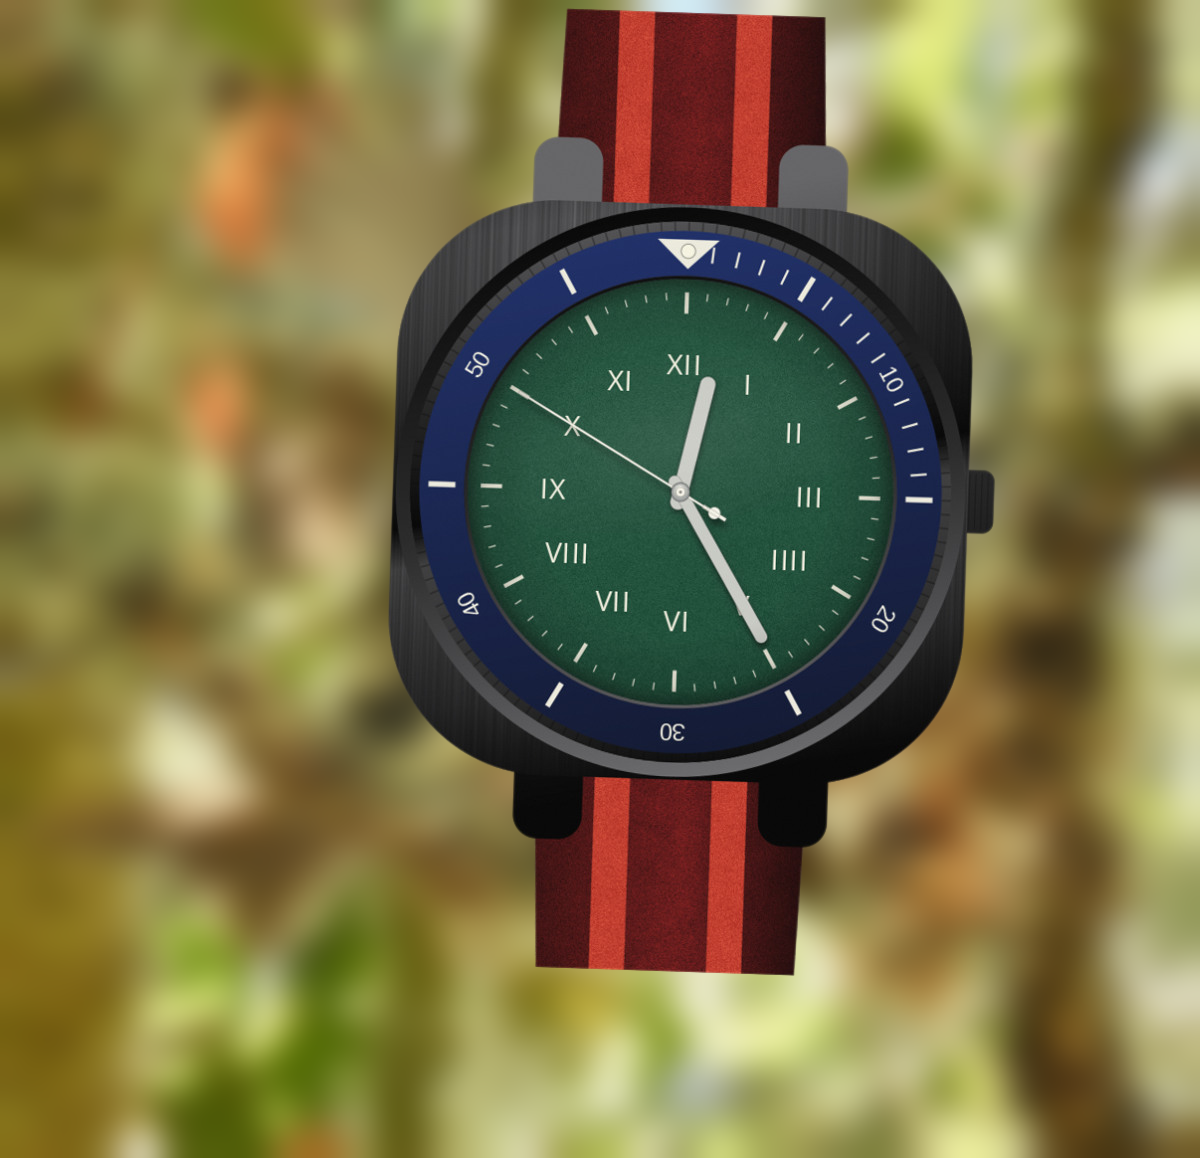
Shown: h=12 m=24 s=50
